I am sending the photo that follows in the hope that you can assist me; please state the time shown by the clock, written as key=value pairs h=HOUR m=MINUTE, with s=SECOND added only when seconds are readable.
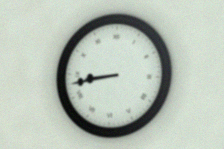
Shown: h=8 m=43
